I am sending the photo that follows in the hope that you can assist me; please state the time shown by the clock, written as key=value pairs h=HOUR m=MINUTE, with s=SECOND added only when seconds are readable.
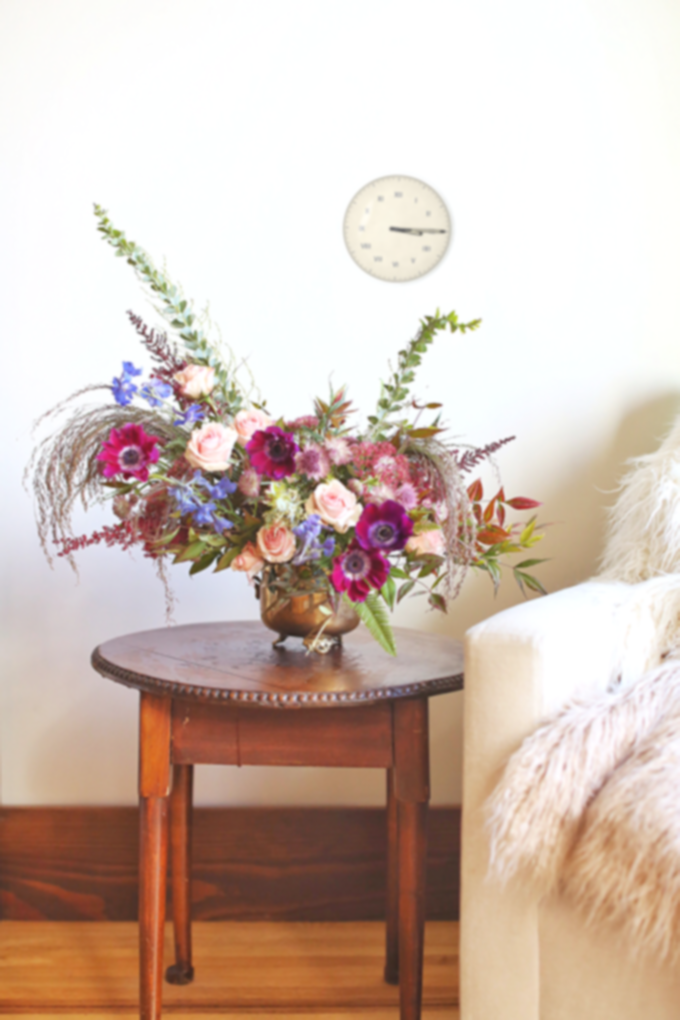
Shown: h=3 m=15
